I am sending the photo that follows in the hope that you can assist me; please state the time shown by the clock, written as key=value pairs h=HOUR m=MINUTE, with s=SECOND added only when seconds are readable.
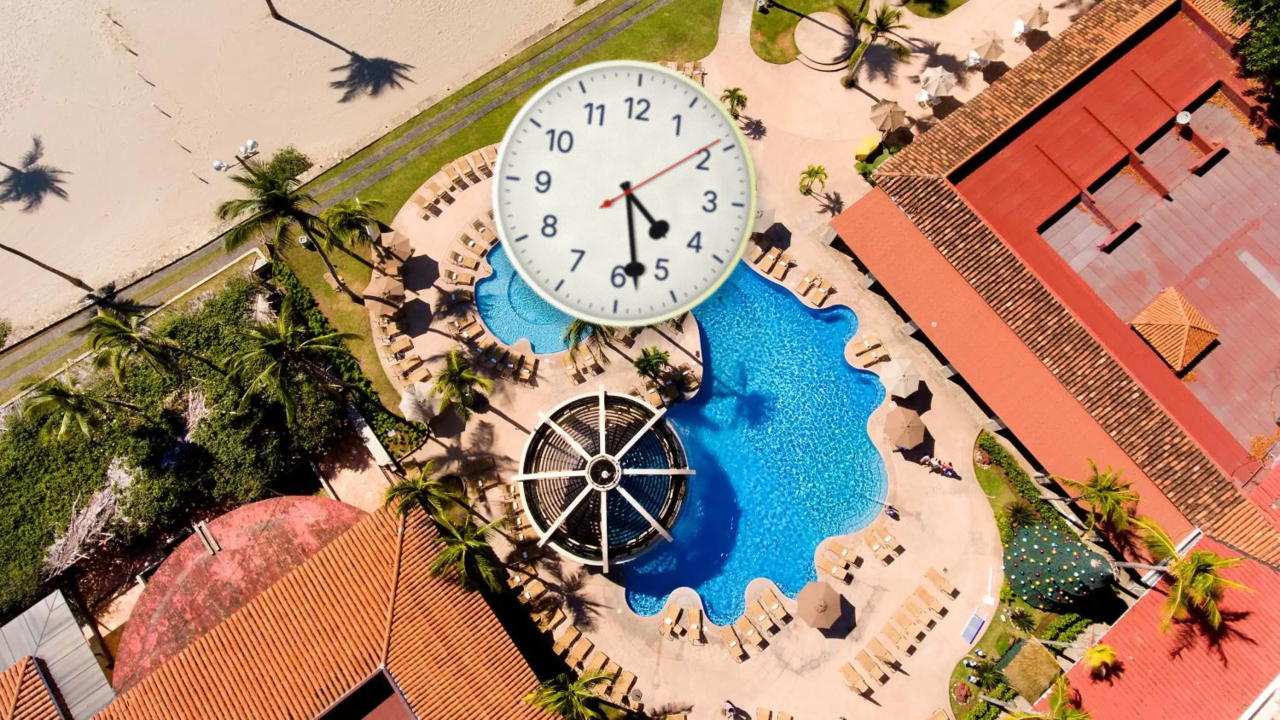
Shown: h=4 m=28 s=9
